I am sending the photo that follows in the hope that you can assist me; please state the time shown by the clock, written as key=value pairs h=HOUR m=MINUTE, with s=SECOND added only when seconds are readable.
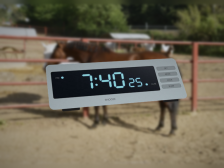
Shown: h=7 m=40 s=25
